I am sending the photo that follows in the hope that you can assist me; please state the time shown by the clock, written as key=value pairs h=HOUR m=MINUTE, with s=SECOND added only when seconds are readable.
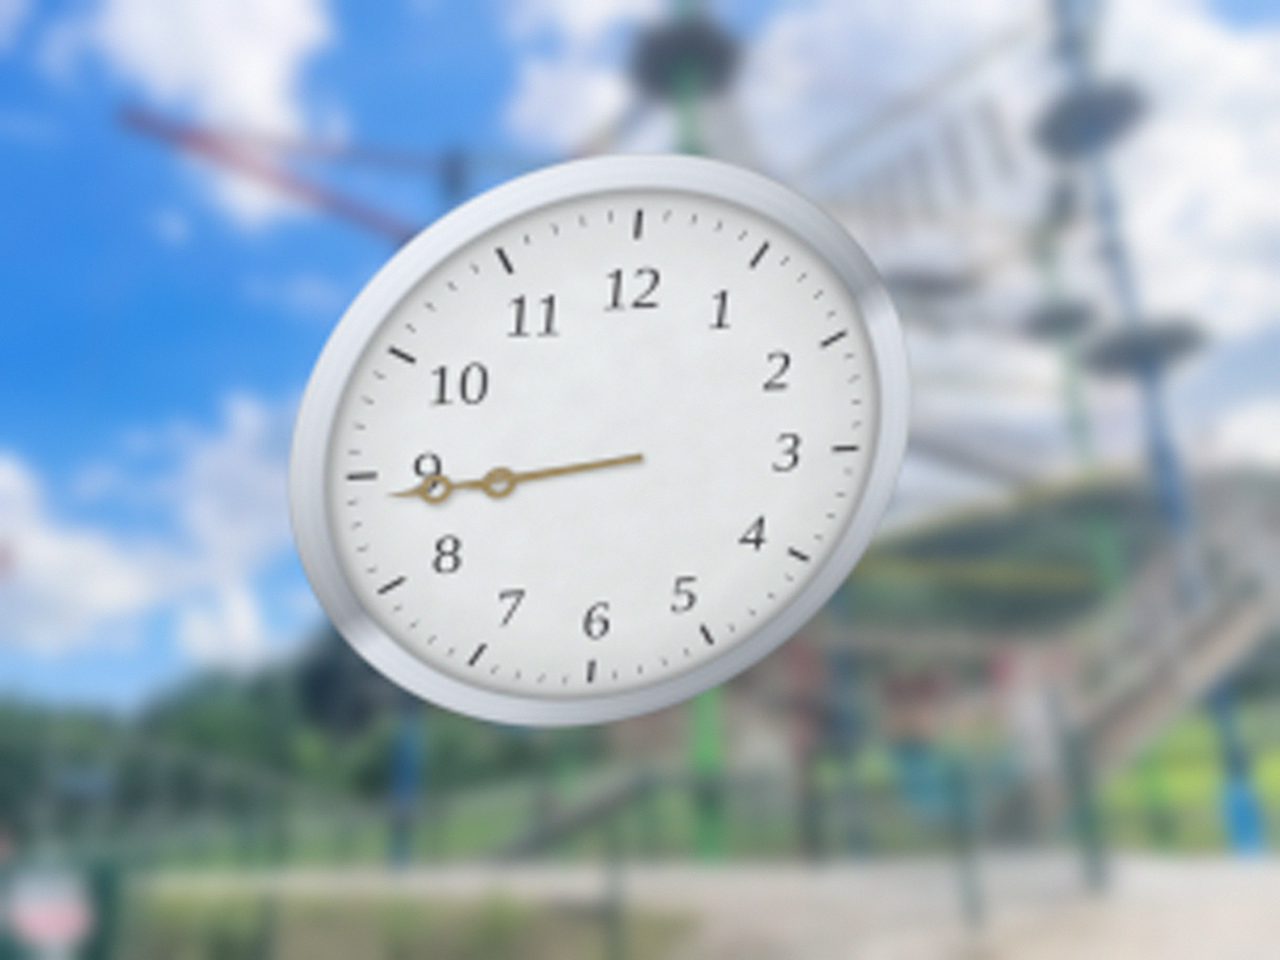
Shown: h=8 m=44
